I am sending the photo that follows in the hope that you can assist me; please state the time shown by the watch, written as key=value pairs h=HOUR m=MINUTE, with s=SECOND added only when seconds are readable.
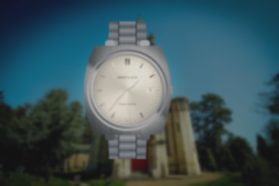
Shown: h=1 m=37
